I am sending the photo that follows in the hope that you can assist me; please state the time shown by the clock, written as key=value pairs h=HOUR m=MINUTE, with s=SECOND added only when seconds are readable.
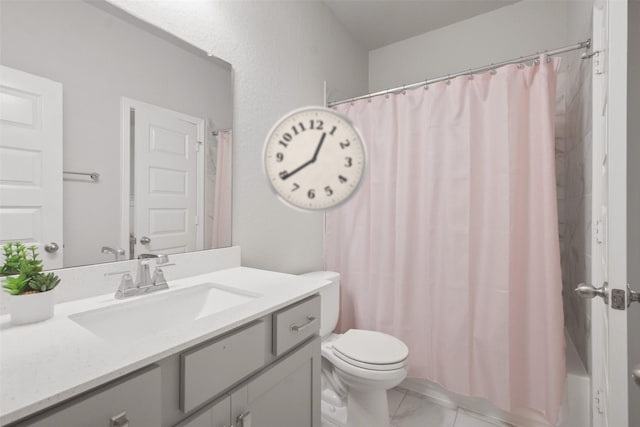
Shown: h=12 m=39
